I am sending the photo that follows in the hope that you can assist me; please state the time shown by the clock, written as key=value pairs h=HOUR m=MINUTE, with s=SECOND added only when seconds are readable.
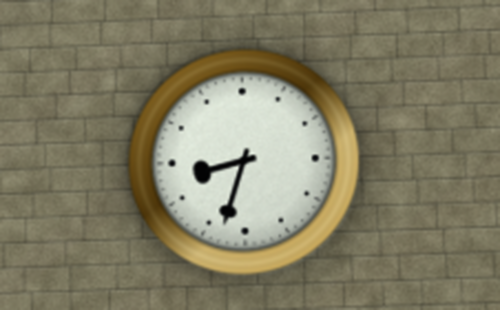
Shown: h=8 m=33
